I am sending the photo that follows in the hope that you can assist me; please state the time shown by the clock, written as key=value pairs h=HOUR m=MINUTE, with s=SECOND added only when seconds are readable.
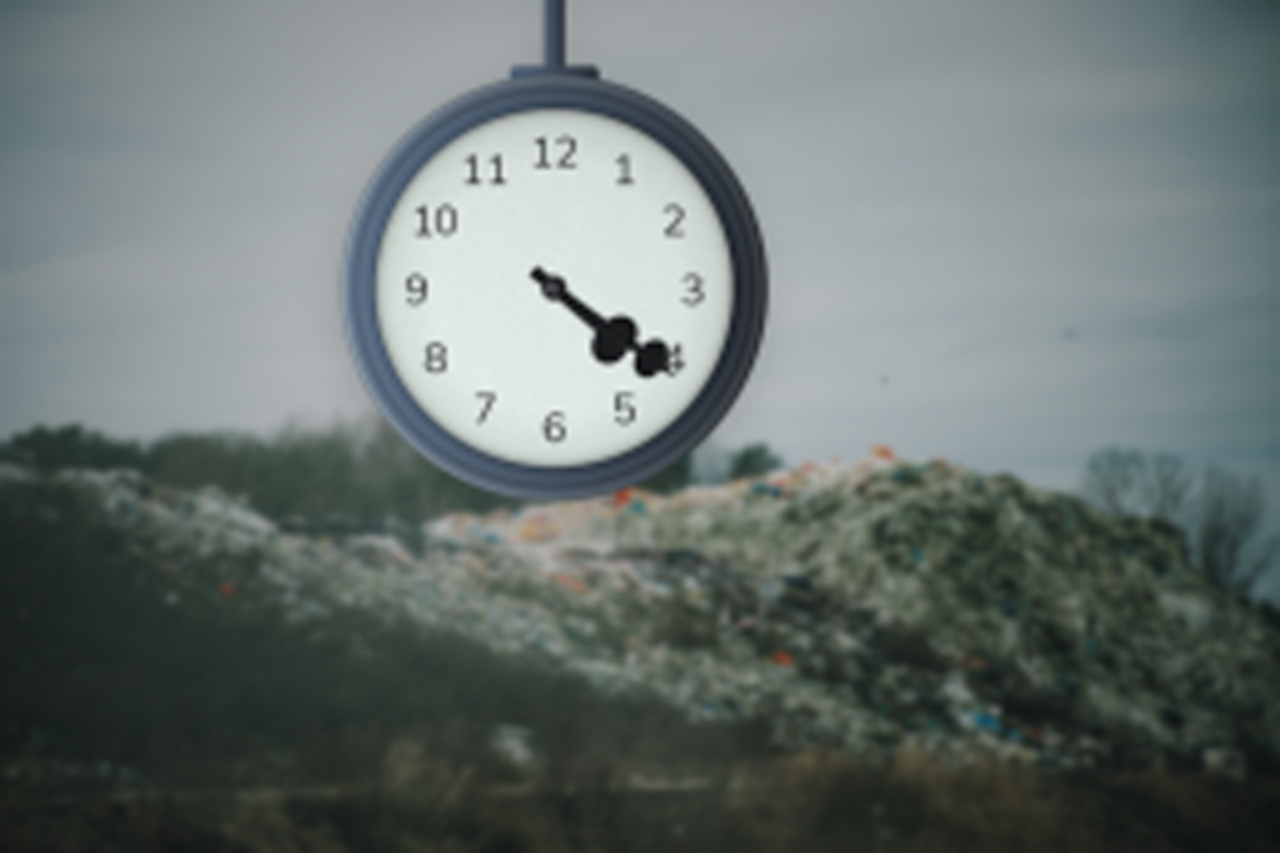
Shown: h=4 m=21
